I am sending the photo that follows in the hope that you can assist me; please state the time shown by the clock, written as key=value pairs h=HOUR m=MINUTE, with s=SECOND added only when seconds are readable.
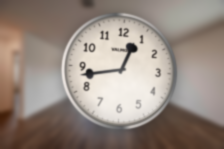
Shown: h=12 m=43
